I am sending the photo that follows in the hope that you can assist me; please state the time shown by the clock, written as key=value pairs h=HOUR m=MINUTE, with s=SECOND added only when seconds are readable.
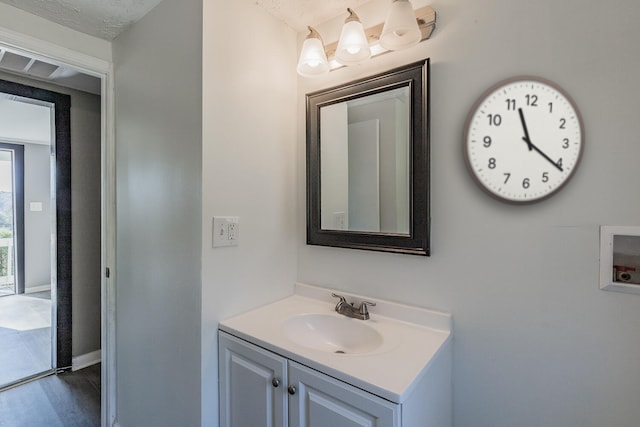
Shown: h=11 m=21
